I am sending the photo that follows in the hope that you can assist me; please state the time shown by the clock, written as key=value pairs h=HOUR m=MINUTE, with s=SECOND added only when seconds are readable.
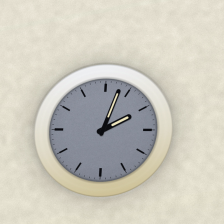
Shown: h=2 m=3
